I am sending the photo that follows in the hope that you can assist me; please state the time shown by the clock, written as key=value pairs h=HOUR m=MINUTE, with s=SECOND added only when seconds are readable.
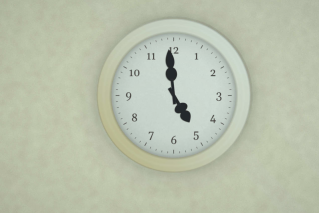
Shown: h=4 m=59
